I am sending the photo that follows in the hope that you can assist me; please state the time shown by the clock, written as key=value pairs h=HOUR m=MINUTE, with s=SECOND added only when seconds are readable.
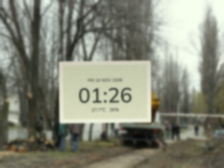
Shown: h=1 m=26
